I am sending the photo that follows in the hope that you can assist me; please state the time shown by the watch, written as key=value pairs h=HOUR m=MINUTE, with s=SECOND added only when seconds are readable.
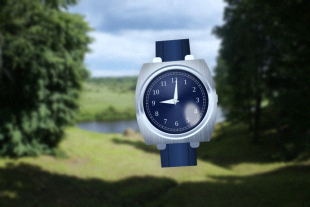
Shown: h=9 m=1
